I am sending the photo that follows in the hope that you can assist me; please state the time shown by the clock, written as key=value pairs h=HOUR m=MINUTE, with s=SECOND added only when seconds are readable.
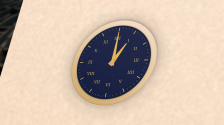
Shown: h=1 m=0
